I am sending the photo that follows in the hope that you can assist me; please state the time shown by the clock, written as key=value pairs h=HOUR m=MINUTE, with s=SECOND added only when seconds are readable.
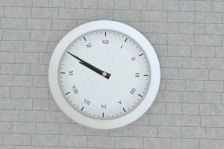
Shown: h=9 m=50
